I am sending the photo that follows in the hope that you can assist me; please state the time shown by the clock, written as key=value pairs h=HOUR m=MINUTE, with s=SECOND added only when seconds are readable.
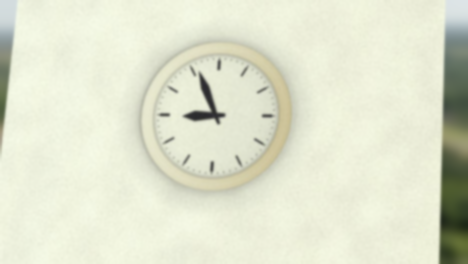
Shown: h=8 m=56
